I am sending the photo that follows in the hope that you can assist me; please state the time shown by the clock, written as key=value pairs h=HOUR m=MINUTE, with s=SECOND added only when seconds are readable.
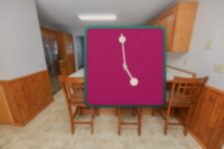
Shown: h=4 m=59
